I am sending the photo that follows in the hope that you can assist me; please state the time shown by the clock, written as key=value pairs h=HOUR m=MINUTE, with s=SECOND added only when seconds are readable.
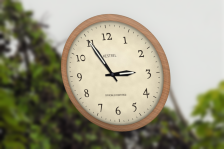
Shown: h=2 m=55
